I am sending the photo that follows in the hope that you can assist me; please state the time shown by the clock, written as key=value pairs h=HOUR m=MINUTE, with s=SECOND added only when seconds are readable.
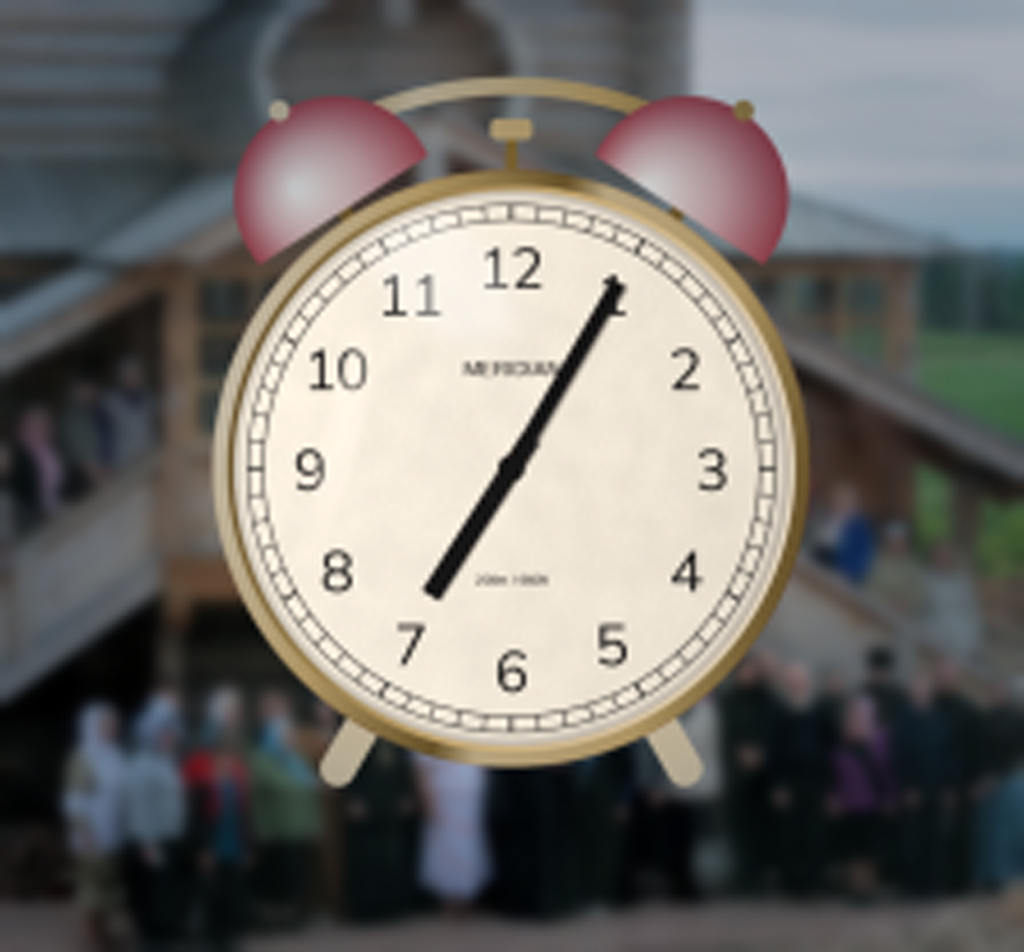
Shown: h=7 m=5
